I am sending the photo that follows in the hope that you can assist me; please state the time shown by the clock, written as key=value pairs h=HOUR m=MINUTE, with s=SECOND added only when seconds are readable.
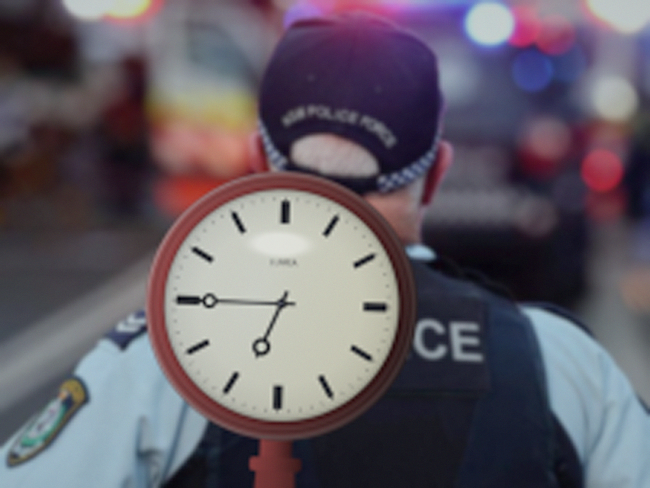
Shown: h=6 m=45
